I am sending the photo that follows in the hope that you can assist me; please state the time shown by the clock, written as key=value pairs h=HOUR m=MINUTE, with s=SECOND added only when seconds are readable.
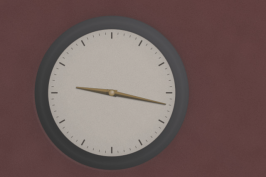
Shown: h=9 m=17
